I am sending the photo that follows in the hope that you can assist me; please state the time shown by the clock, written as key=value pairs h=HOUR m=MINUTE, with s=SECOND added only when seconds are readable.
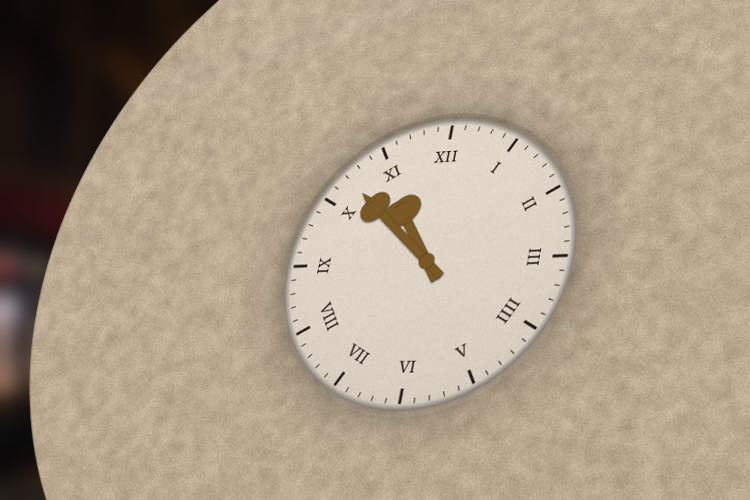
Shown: h=10 m=52
